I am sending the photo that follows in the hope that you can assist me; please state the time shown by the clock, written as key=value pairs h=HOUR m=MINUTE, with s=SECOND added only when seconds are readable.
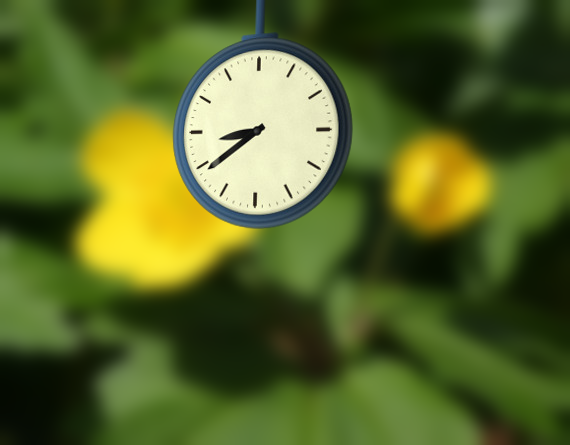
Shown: h=8 m=39
